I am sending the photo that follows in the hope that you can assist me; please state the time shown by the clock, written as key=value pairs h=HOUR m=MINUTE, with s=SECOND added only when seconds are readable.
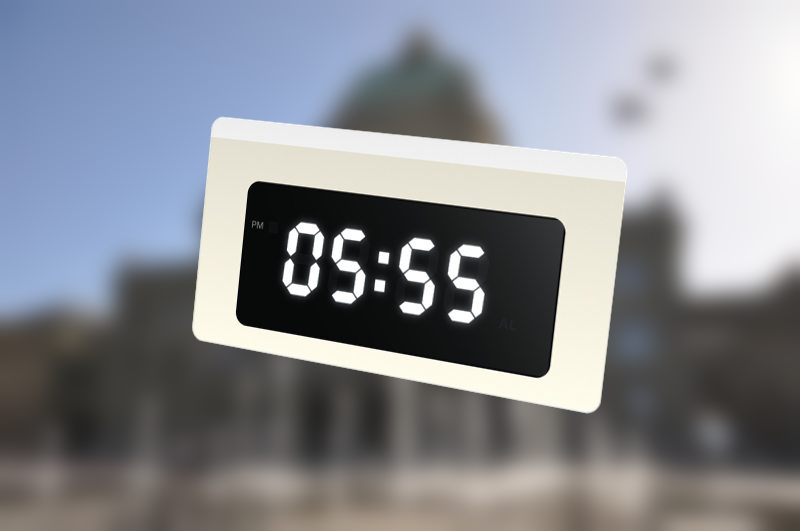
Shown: h=5 m=55
